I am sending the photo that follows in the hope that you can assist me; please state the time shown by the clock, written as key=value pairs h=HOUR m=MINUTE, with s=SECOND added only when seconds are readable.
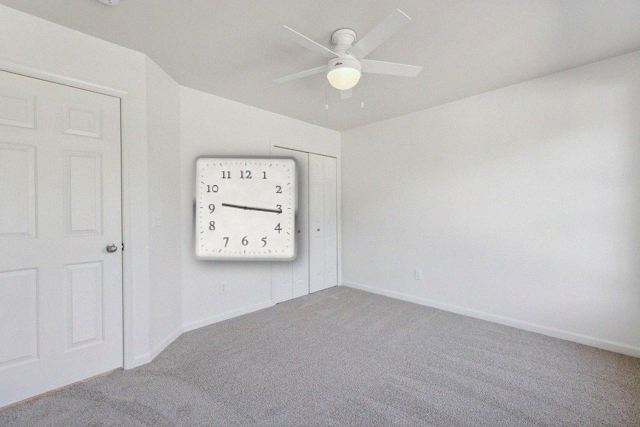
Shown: h=9 m=16
